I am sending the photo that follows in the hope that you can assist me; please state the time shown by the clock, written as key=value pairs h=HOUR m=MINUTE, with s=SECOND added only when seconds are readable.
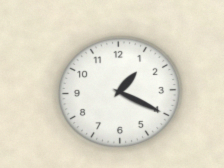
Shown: h=1 m=20
